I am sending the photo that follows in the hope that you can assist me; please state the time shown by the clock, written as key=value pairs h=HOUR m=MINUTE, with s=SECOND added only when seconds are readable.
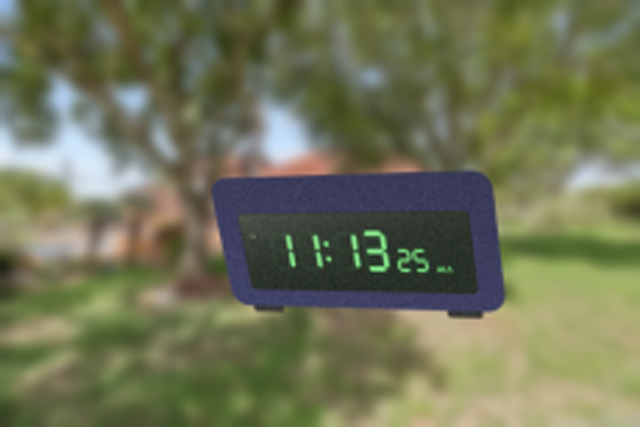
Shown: h=11 m=13 s=25
